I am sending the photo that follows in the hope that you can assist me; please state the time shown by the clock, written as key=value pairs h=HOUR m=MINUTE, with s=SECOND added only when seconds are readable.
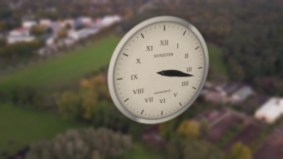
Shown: h=3 m=17
